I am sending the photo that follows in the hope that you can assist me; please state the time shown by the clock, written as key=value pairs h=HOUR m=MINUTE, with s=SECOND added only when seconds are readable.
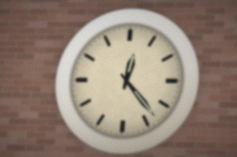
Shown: h=12 m=23
